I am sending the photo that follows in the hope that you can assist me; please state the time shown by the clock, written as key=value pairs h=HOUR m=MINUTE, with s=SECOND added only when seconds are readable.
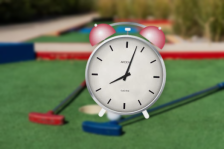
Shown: h=8 m=3
